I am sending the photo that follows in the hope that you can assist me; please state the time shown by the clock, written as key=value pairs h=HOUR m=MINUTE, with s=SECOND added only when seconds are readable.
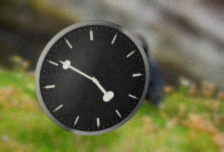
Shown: h=4 m=51
